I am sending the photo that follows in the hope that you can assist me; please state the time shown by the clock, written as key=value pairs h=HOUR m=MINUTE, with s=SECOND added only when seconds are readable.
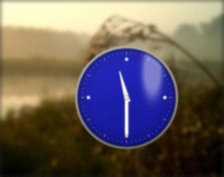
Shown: h=11 m=30
